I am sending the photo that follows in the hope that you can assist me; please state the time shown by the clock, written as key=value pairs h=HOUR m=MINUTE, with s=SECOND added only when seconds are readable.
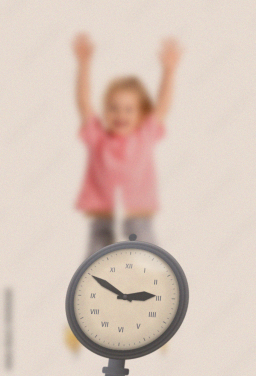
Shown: h=2 m=50
